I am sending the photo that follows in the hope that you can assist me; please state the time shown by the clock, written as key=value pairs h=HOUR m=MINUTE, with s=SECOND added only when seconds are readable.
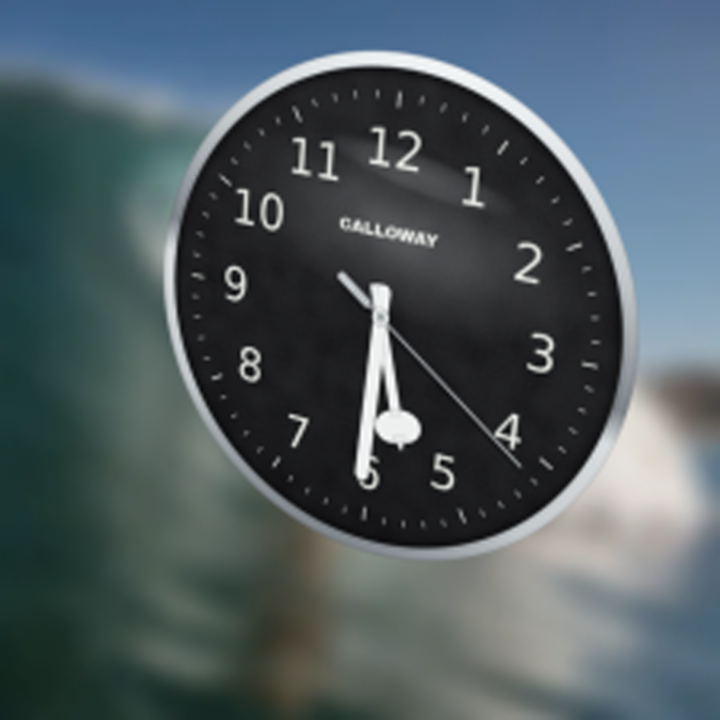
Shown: h=5 m=30 s=21
